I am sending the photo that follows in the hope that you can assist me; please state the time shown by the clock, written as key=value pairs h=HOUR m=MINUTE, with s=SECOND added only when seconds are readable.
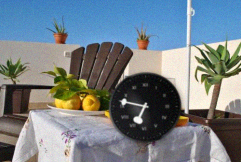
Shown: h=6 m=47
